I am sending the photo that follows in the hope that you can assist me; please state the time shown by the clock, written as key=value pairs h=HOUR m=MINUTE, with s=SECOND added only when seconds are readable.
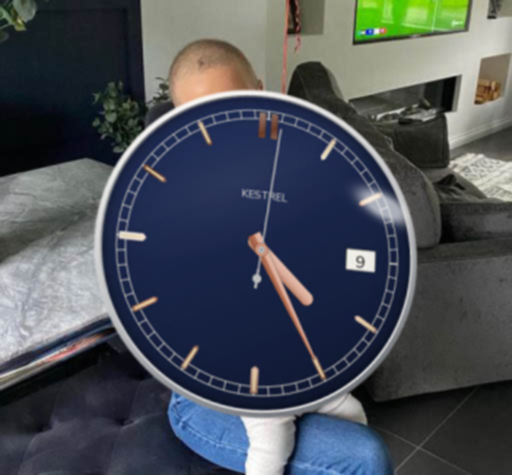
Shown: h=4 m=25 s=1
